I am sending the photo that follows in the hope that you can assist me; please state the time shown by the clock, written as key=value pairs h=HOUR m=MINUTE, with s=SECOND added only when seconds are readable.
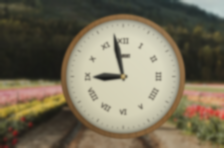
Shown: h=8 m=58
